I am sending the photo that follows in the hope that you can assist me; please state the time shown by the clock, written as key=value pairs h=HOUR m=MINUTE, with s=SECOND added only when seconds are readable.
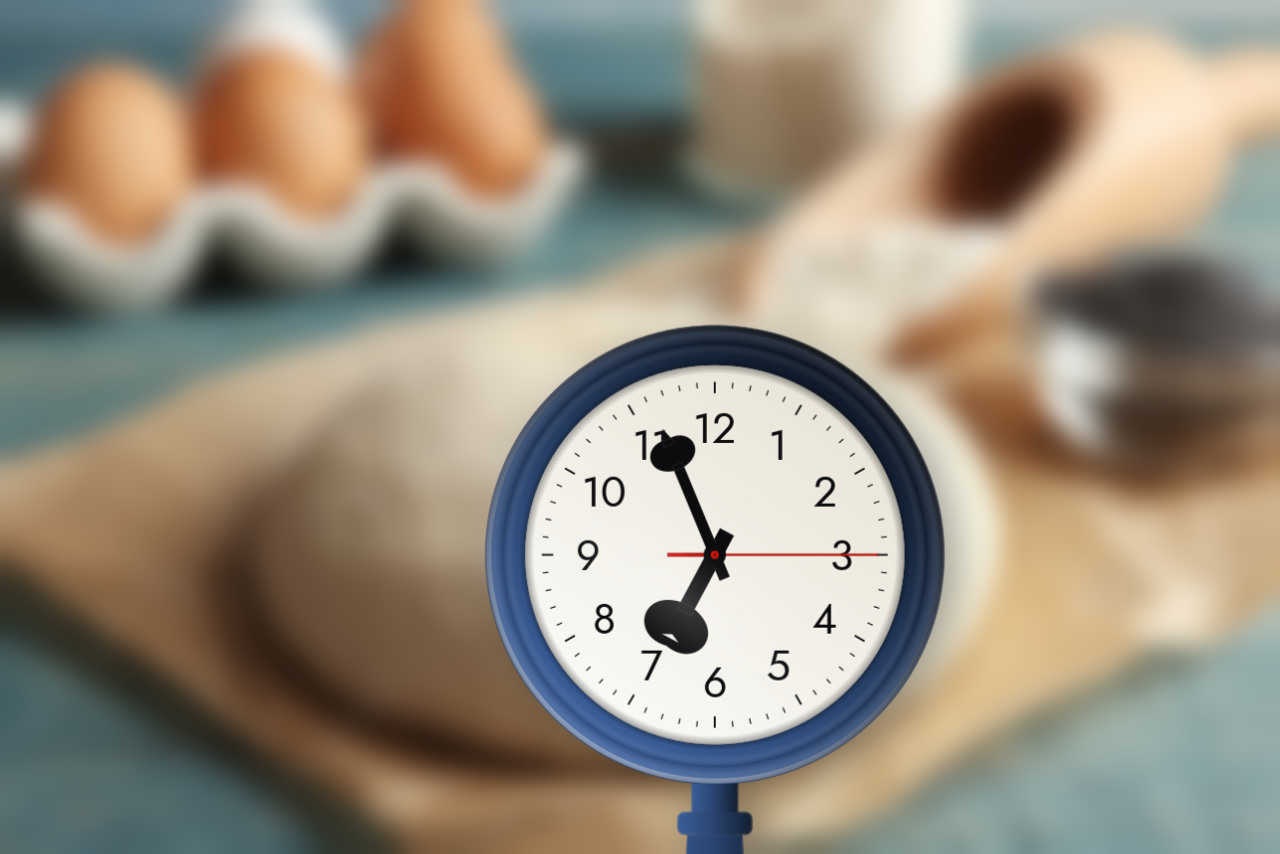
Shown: h=6 m=56 s=15
